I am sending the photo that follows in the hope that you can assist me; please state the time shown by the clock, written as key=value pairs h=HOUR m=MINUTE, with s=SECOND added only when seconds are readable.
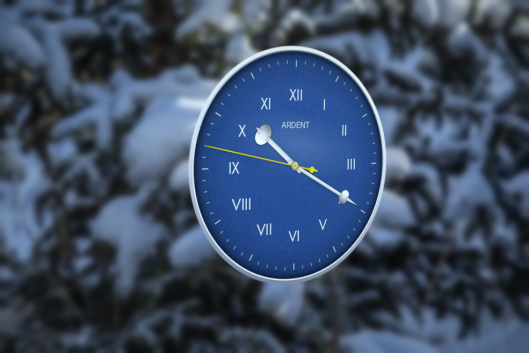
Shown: h=10 m=19 s=47
